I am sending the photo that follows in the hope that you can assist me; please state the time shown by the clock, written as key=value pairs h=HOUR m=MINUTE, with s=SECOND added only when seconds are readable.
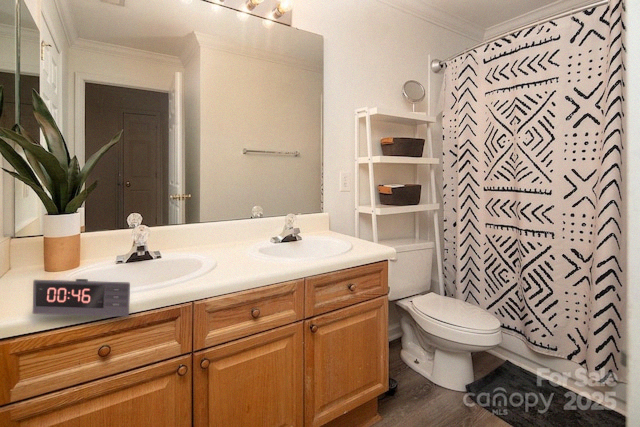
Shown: h=0 m=46
